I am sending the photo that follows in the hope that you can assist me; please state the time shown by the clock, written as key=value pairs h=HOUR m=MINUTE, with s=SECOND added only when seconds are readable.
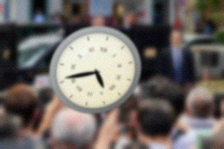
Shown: h=4 m=41
